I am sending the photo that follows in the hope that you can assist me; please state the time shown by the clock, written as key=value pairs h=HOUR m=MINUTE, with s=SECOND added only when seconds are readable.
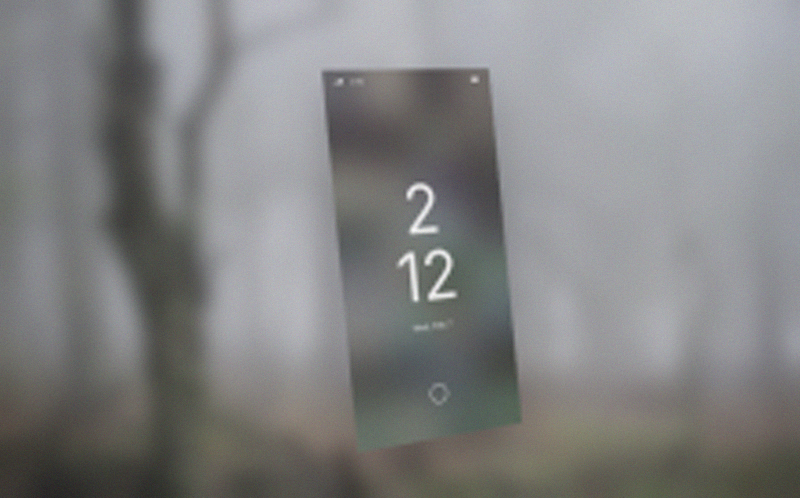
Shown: h=2 m=12
